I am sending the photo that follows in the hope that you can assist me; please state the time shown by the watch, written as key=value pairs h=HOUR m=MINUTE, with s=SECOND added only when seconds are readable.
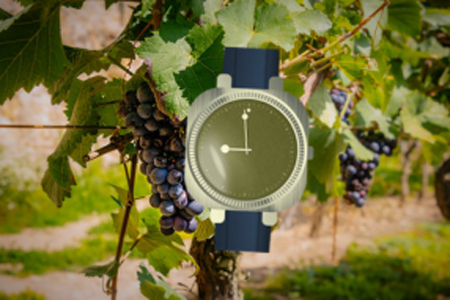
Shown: h=8 m=59
